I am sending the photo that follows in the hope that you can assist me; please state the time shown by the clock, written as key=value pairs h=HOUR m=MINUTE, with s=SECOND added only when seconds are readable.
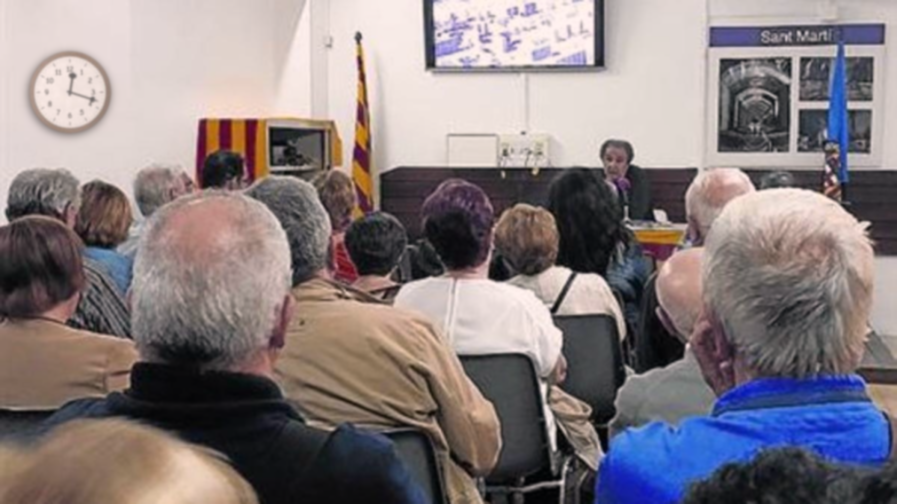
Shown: h=12 m=18
